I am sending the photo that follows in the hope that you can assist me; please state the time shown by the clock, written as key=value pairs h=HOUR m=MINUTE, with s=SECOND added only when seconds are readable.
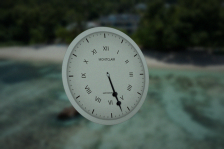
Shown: h=5 m=27
